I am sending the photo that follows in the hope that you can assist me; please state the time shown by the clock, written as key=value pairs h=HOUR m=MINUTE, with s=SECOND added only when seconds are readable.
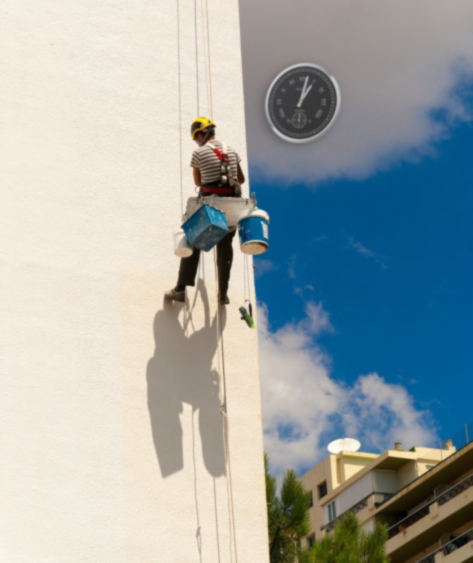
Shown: h=1 m=2
